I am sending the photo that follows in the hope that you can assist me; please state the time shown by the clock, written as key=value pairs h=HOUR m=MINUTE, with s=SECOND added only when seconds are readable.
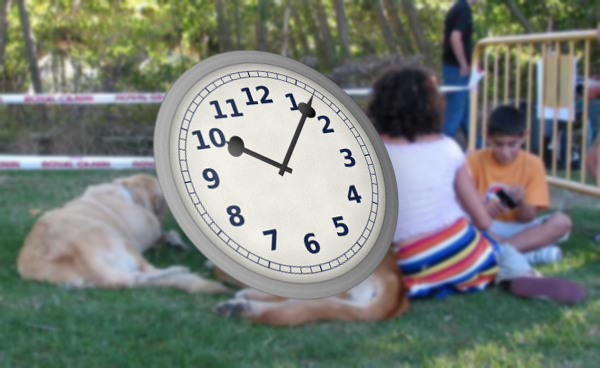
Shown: h=10 m=7
